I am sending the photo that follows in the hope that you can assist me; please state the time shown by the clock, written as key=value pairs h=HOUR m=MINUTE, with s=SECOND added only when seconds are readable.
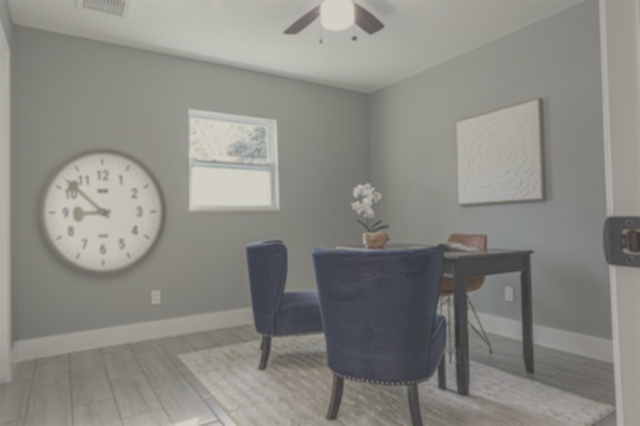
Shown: h=8 m=52
